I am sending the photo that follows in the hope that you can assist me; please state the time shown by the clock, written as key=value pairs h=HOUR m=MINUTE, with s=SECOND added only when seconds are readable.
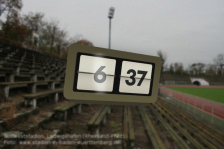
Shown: h=6 m=37
